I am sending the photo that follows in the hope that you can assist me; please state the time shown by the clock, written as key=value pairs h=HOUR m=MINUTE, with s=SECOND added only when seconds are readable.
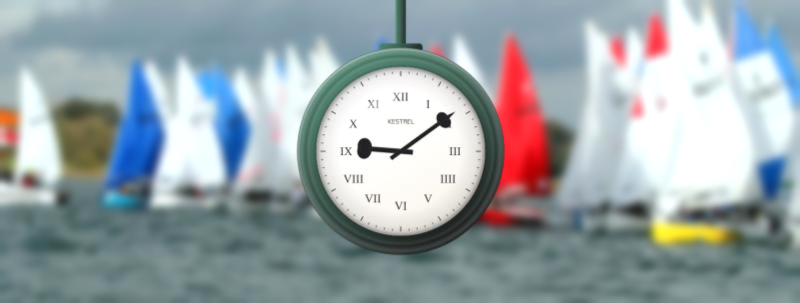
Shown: h=9 m=9
